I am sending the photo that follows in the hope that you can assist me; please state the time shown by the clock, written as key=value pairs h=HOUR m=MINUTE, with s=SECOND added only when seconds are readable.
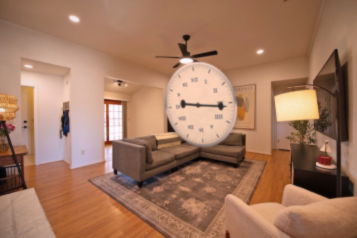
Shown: h=9 m=16
